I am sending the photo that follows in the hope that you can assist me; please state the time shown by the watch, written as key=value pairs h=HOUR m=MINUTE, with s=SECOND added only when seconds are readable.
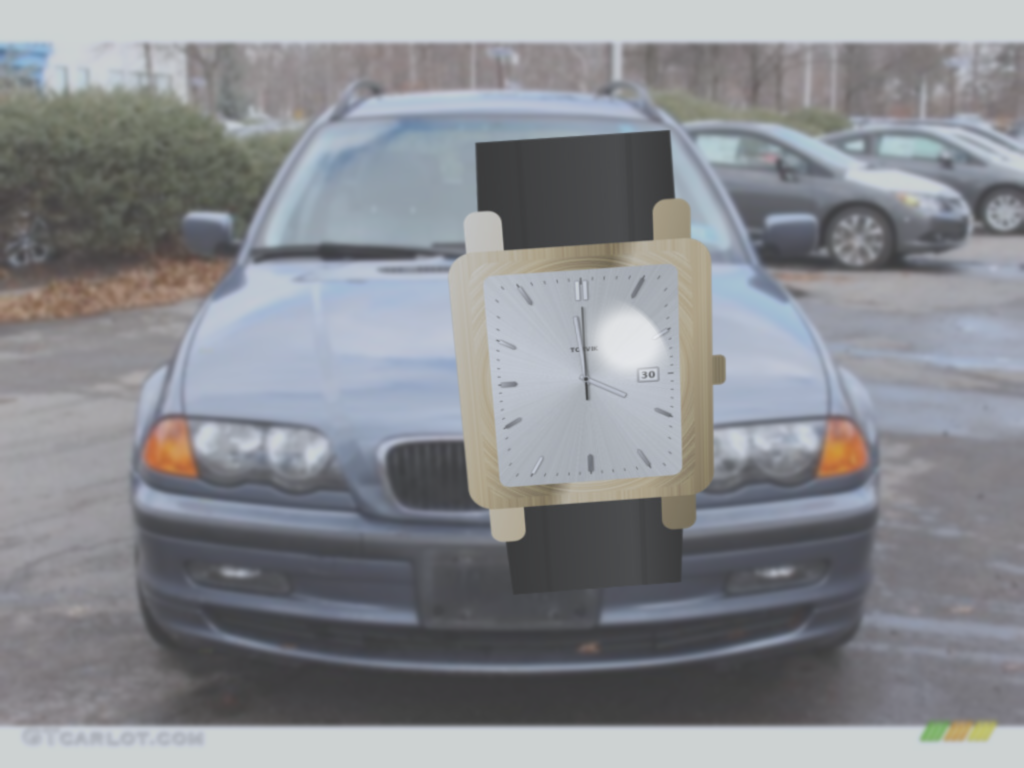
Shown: h=3 m=59 s=0
